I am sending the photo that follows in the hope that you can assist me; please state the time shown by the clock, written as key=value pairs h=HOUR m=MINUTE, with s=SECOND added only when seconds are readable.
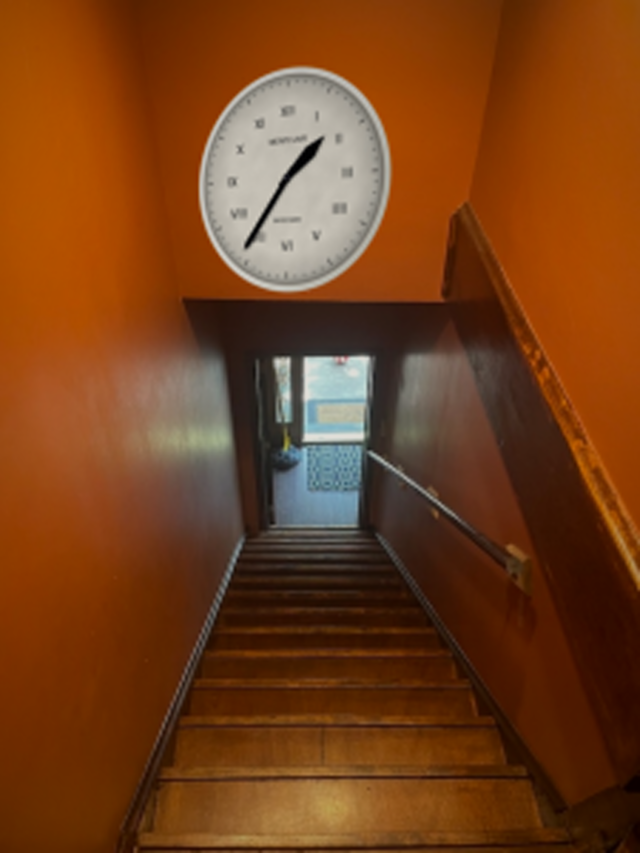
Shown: h=1 m=36
